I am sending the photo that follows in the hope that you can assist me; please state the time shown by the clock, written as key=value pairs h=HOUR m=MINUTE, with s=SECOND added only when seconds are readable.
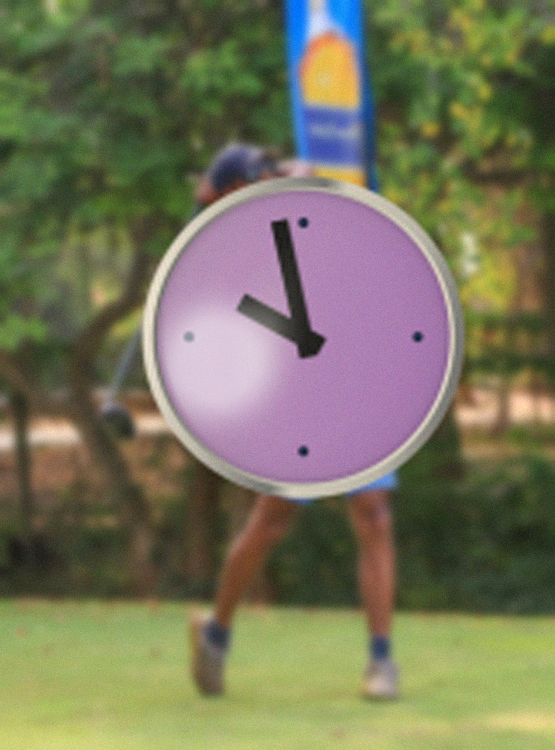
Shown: h=9 m=58
